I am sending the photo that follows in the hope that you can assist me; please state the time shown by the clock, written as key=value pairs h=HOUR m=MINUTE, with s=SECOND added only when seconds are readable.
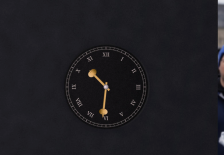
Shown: h=10 m=31
